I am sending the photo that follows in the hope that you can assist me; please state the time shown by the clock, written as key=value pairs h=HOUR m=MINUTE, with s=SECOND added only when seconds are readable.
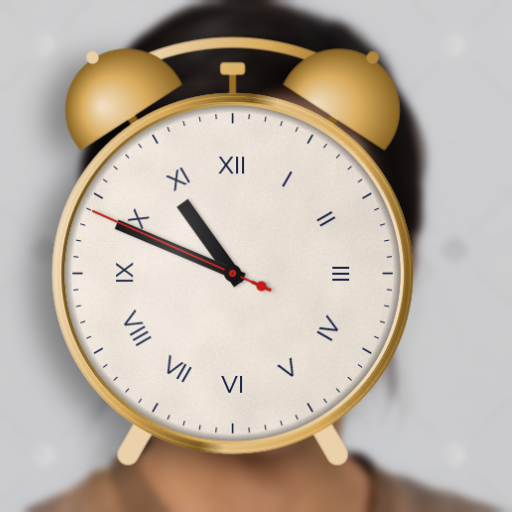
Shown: h=10 m=48 s=49
